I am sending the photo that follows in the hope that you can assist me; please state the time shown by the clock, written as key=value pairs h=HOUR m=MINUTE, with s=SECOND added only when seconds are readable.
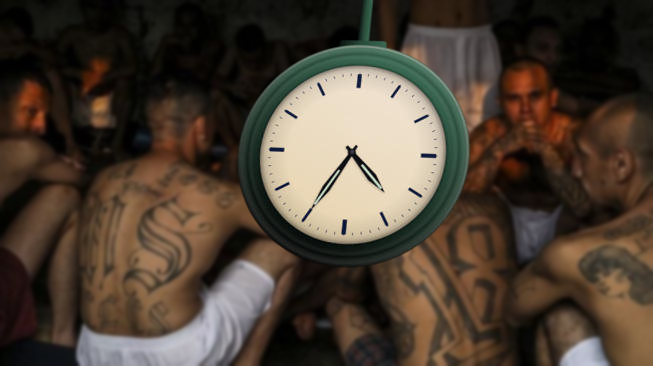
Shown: h=4 m=35
